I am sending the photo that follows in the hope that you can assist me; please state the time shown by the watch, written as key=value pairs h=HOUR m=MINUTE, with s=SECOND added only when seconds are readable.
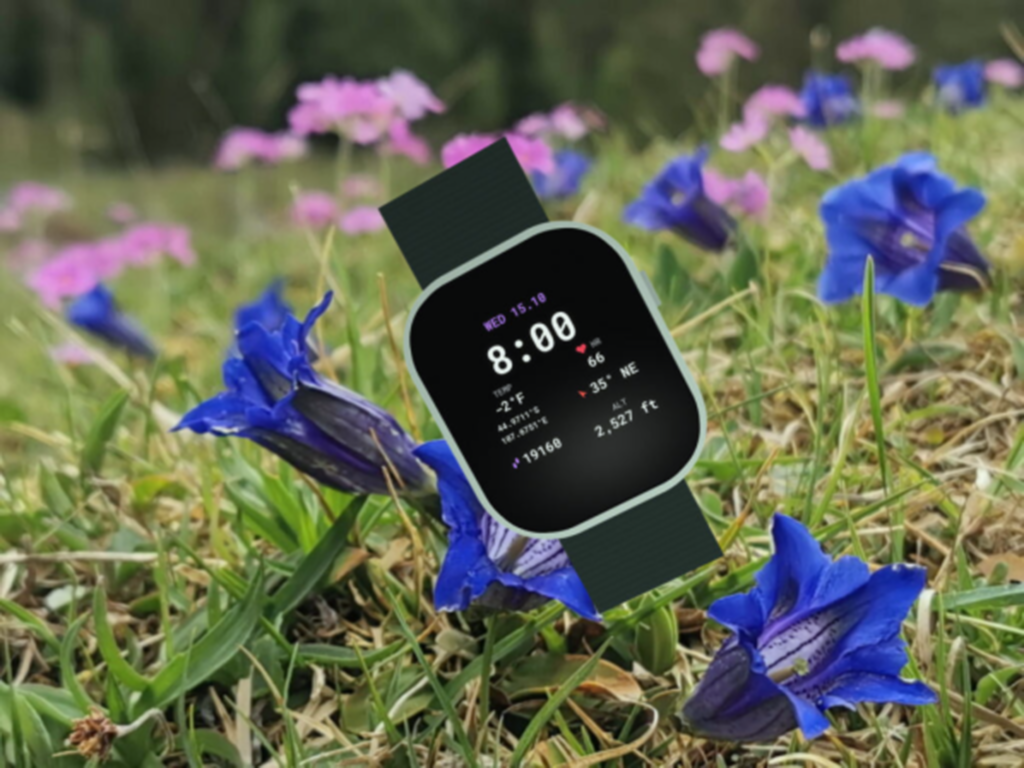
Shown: h=8 m=0
